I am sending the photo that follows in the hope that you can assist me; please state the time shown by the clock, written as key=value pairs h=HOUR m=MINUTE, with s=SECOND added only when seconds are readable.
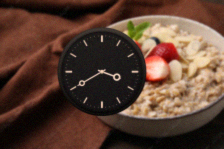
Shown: h=3 m=40
